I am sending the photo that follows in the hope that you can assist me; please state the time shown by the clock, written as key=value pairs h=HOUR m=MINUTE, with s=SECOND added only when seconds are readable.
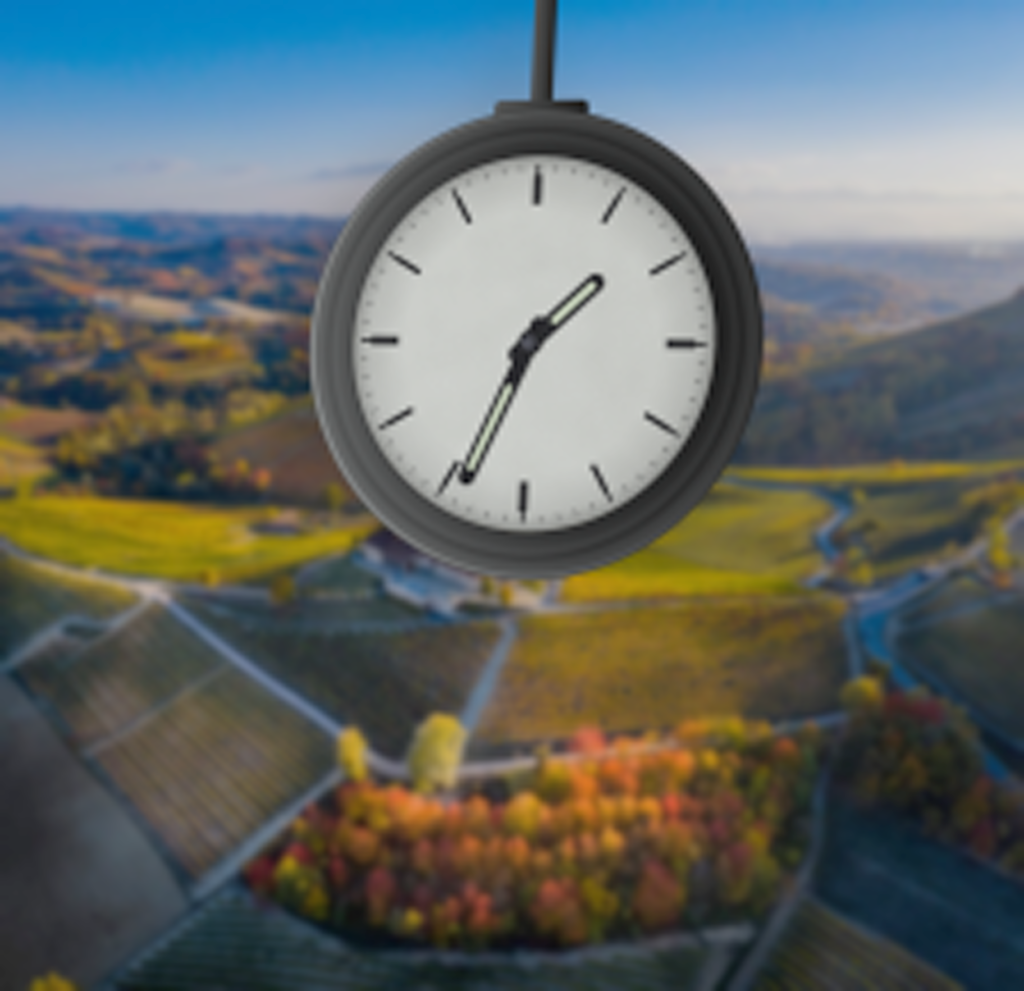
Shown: h=1 m=34
